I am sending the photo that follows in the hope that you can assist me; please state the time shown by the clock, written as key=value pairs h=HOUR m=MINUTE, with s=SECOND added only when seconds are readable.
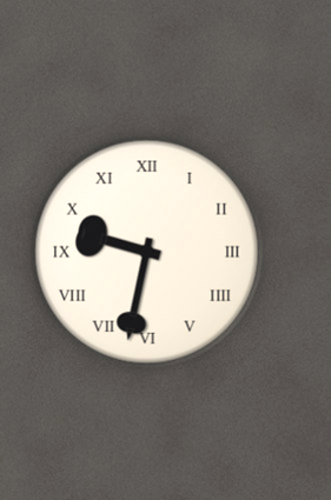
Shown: h=9 m=32
